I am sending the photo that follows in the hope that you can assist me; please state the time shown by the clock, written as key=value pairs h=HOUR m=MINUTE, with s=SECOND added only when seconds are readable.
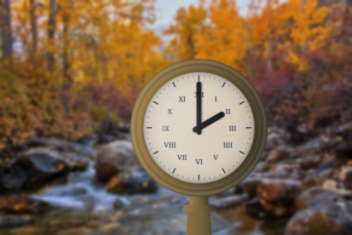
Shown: h=2 m=0
